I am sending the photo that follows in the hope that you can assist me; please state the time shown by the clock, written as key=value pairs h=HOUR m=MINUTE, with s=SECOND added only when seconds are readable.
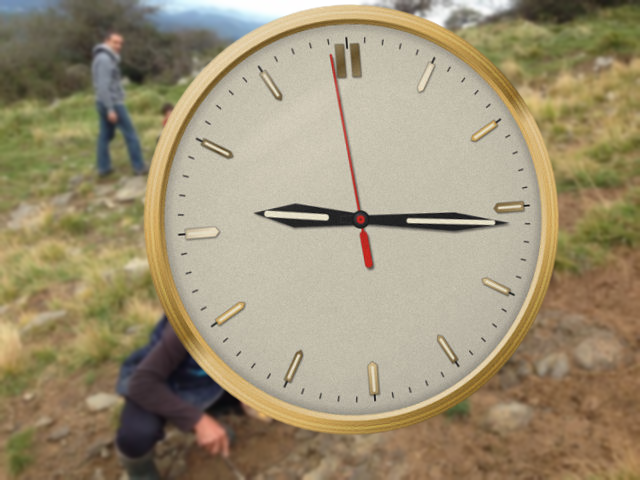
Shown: h=9 m=15 s=59
